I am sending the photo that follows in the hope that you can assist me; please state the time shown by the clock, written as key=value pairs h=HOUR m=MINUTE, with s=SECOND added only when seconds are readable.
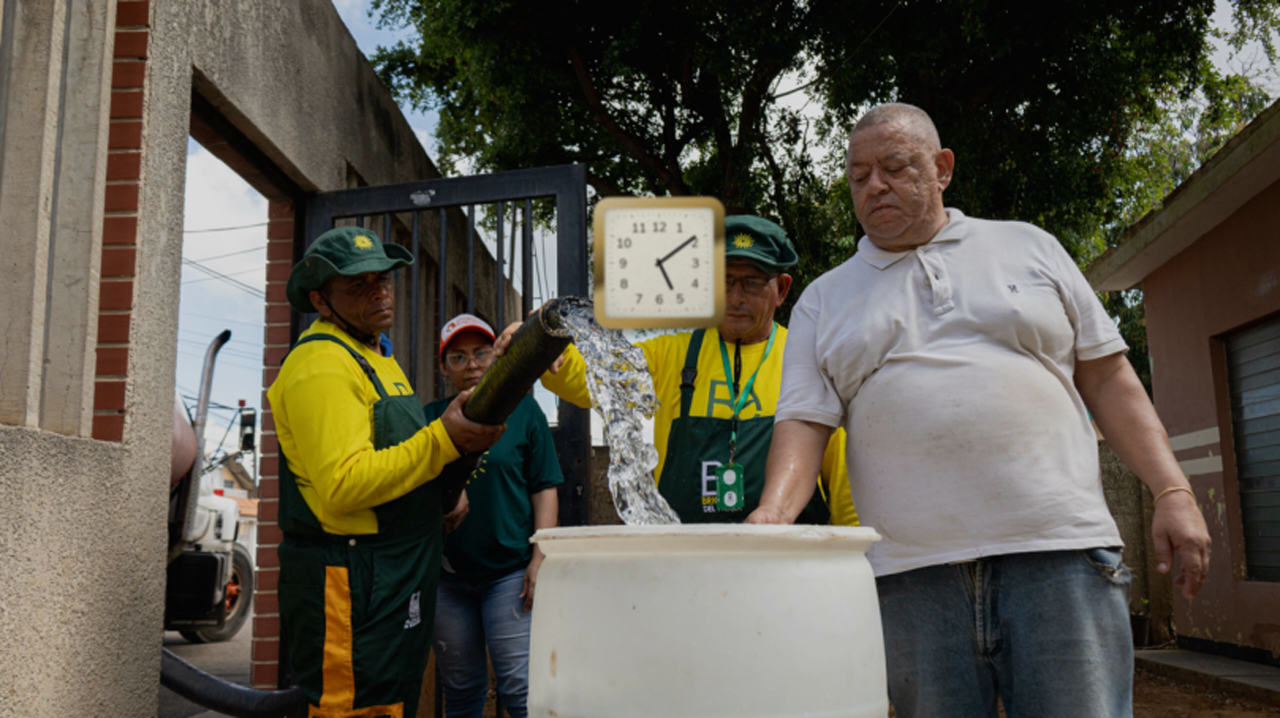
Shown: h=5 m=9
